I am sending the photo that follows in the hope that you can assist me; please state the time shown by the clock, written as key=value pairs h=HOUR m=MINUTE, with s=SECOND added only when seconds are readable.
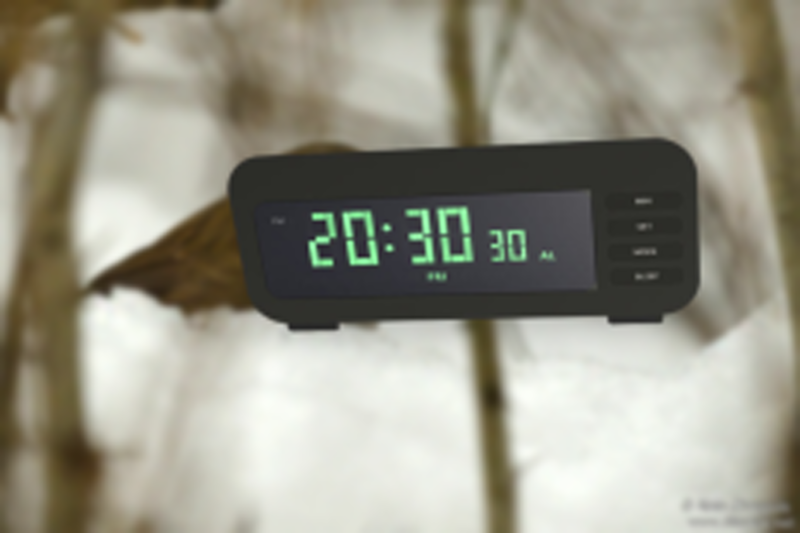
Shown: h=20 m=30 s=30
